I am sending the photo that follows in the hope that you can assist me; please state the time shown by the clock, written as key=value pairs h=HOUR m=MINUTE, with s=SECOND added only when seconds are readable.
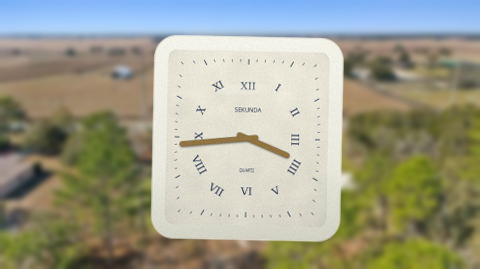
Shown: h=3 m=44
